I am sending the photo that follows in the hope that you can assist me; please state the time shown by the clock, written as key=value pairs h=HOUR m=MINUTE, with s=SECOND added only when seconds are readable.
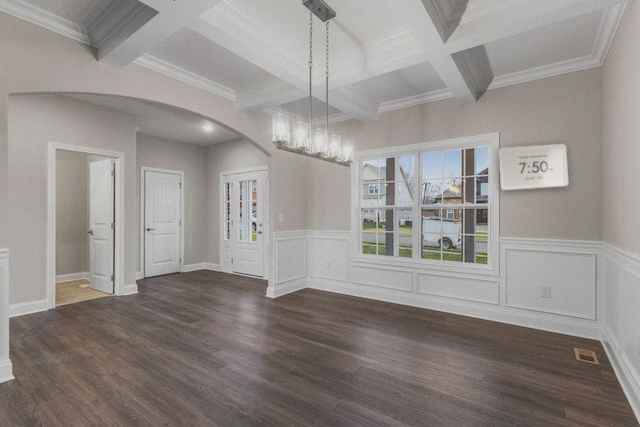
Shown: h=7 m=50
